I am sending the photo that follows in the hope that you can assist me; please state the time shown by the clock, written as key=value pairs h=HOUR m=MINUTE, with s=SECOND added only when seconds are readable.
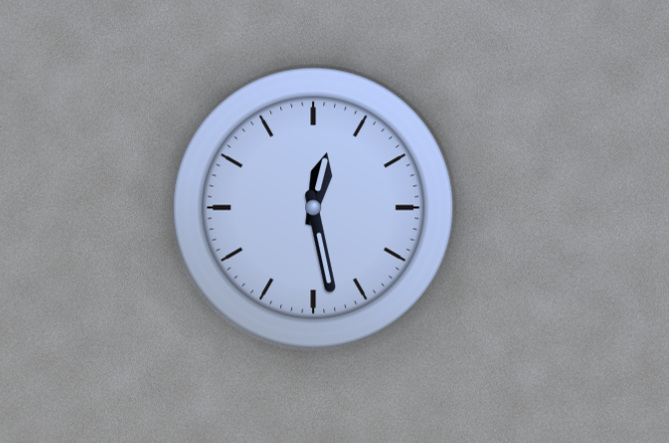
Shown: h=12 m=28
